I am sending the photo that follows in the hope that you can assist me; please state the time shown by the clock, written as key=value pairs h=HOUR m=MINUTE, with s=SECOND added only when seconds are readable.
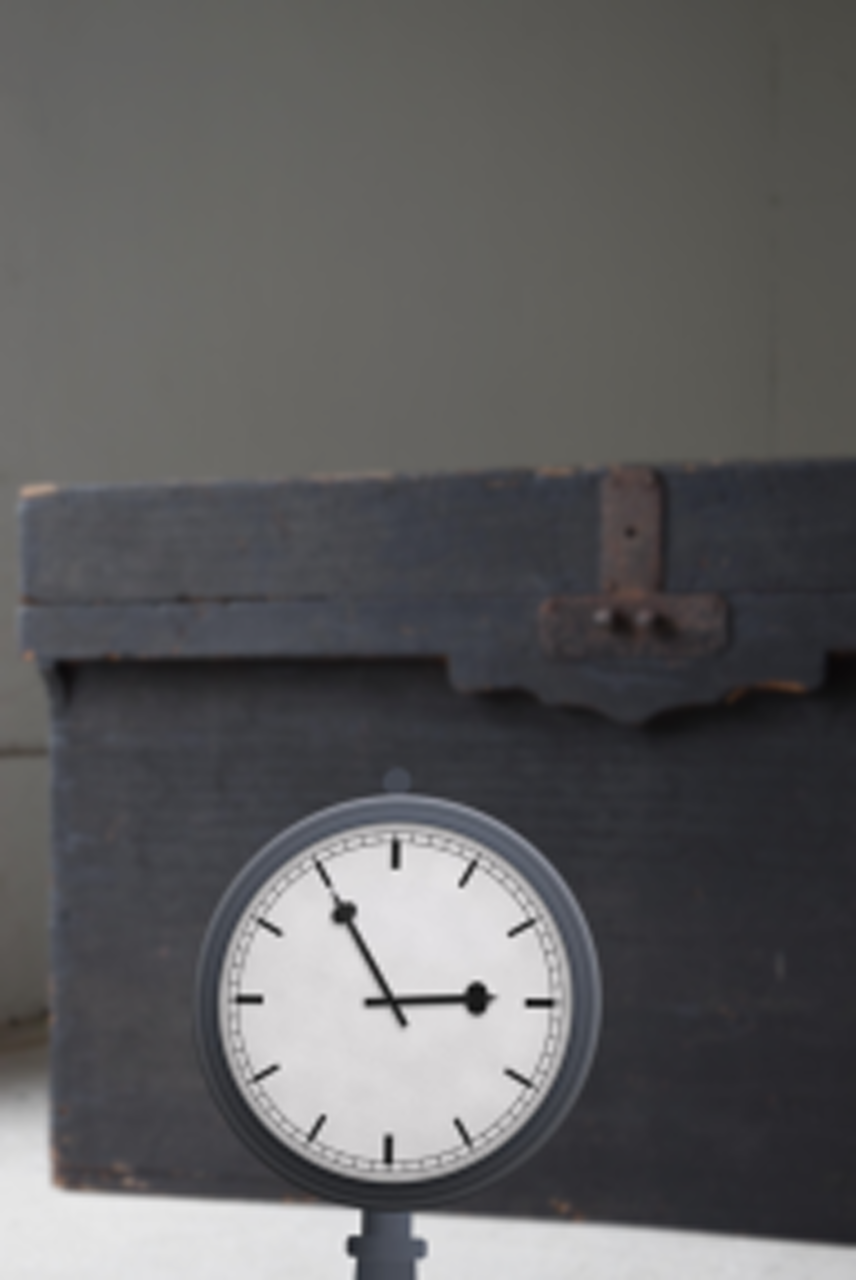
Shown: h=2 m=55
